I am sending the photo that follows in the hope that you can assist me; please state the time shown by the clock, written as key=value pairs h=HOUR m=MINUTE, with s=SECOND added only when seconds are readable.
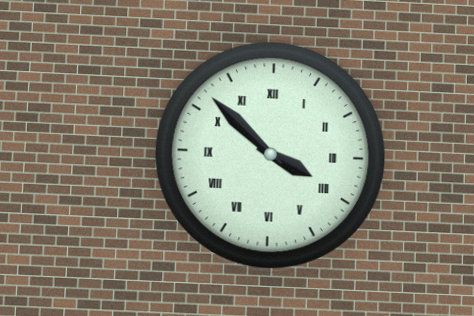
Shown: h=3 m=52
